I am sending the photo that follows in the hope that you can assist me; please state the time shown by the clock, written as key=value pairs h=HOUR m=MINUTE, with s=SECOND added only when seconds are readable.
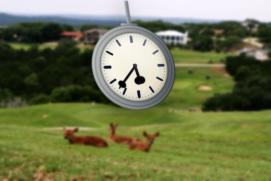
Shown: h=5 m=37
